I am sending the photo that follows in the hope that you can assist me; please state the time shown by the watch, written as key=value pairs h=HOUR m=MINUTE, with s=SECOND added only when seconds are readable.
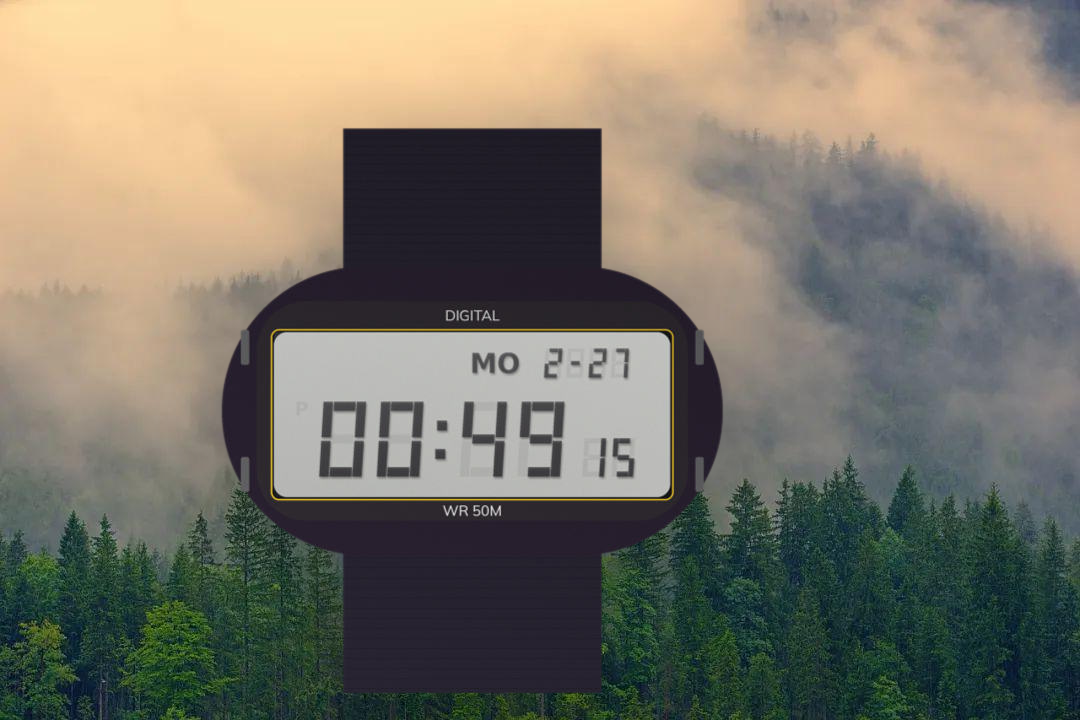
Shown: h=0 m=49 s=15
